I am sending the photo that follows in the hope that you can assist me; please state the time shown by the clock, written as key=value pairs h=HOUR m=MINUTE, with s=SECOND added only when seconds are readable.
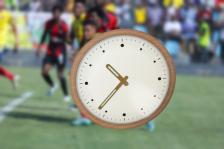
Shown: h=10 m=37
